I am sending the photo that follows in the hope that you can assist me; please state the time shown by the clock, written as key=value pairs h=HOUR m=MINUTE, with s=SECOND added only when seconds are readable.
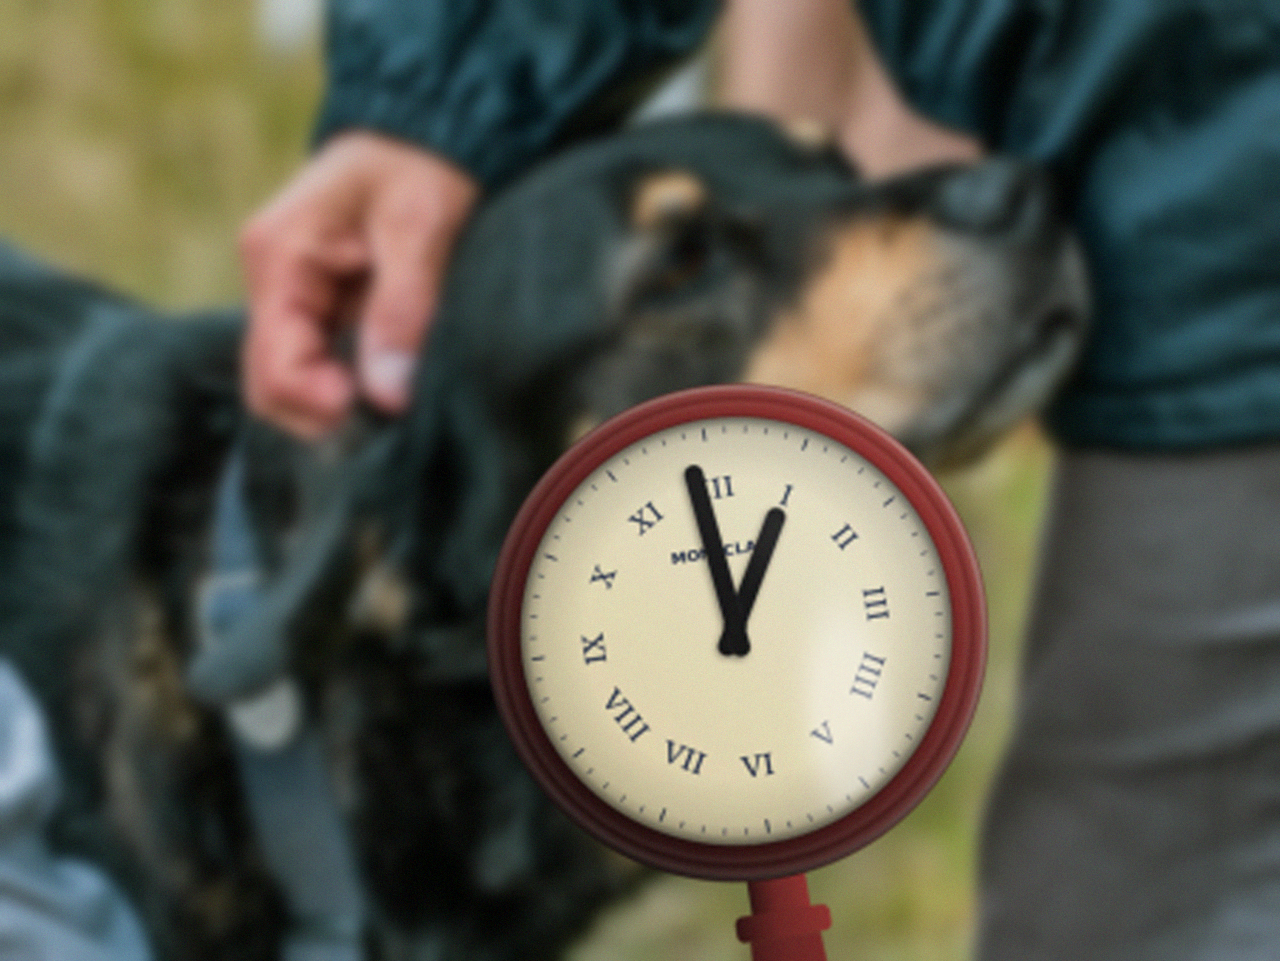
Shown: h=12 m=59
